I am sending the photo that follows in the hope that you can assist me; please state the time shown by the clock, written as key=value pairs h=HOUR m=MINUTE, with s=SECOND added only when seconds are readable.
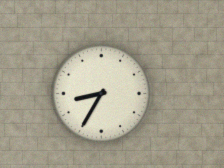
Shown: h=8 m=35
